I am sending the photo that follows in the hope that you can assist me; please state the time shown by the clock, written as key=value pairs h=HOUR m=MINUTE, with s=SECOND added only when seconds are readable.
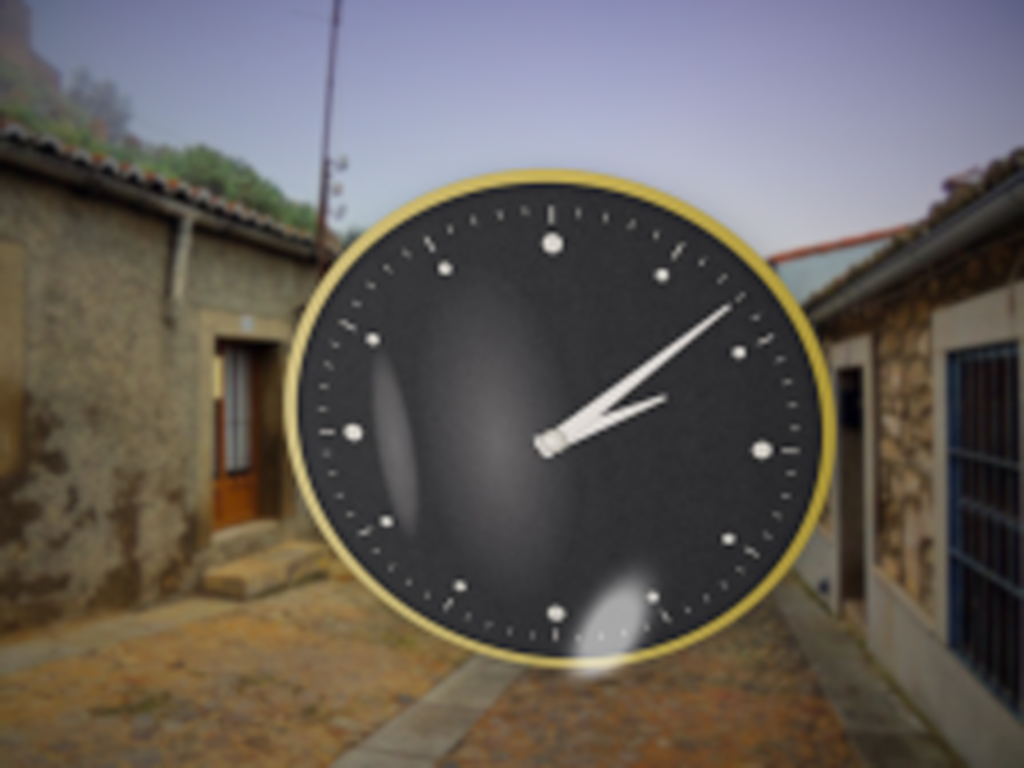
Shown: h=2 m=8
